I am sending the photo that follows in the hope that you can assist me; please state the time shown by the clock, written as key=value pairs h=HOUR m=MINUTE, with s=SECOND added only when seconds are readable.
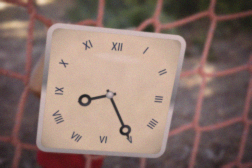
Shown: h=8 m=25
